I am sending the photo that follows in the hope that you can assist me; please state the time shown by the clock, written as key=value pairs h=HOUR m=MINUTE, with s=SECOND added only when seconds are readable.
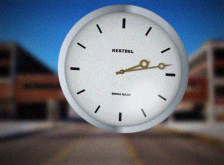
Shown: h=2 m=13
